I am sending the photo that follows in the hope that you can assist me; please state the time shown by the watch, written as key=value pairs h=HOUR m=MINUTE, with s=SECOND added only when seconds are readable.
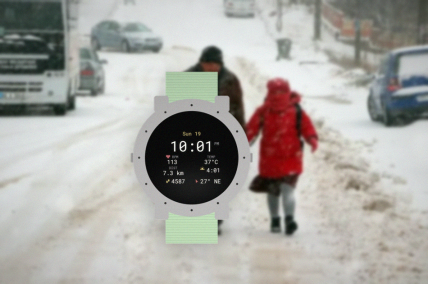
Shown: h=10 m=1
